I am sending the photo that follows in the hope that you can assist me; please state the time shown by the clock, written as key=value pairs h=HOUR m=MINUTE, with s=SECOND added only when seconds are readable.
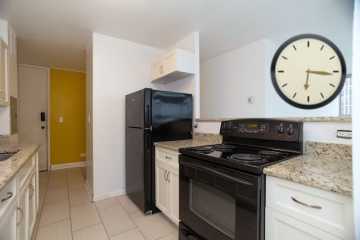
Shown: h=6 m=16
